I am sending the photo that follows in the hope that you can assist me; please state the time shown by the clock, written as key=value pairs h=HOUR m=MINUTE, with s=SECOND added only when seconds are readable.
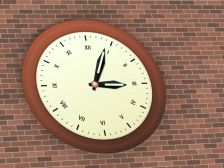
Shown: h=3 m=4
